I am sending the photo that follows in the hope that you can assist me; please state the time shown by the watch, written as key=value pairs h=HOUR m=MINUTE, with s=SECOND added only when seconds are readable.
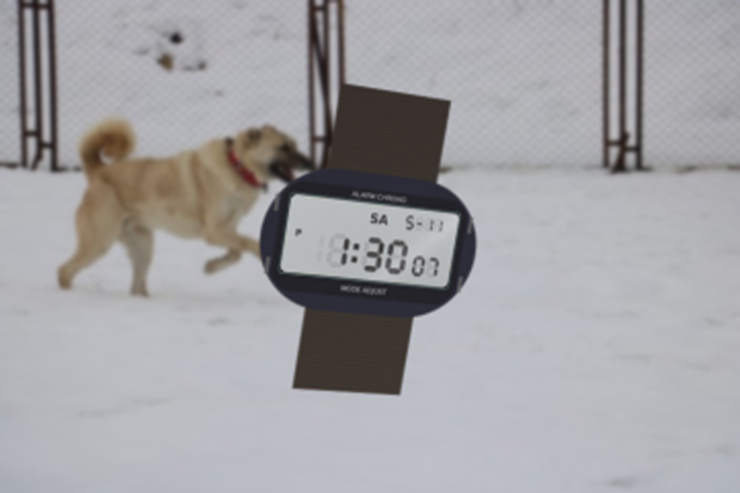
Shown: h=1 m=30 s=7
